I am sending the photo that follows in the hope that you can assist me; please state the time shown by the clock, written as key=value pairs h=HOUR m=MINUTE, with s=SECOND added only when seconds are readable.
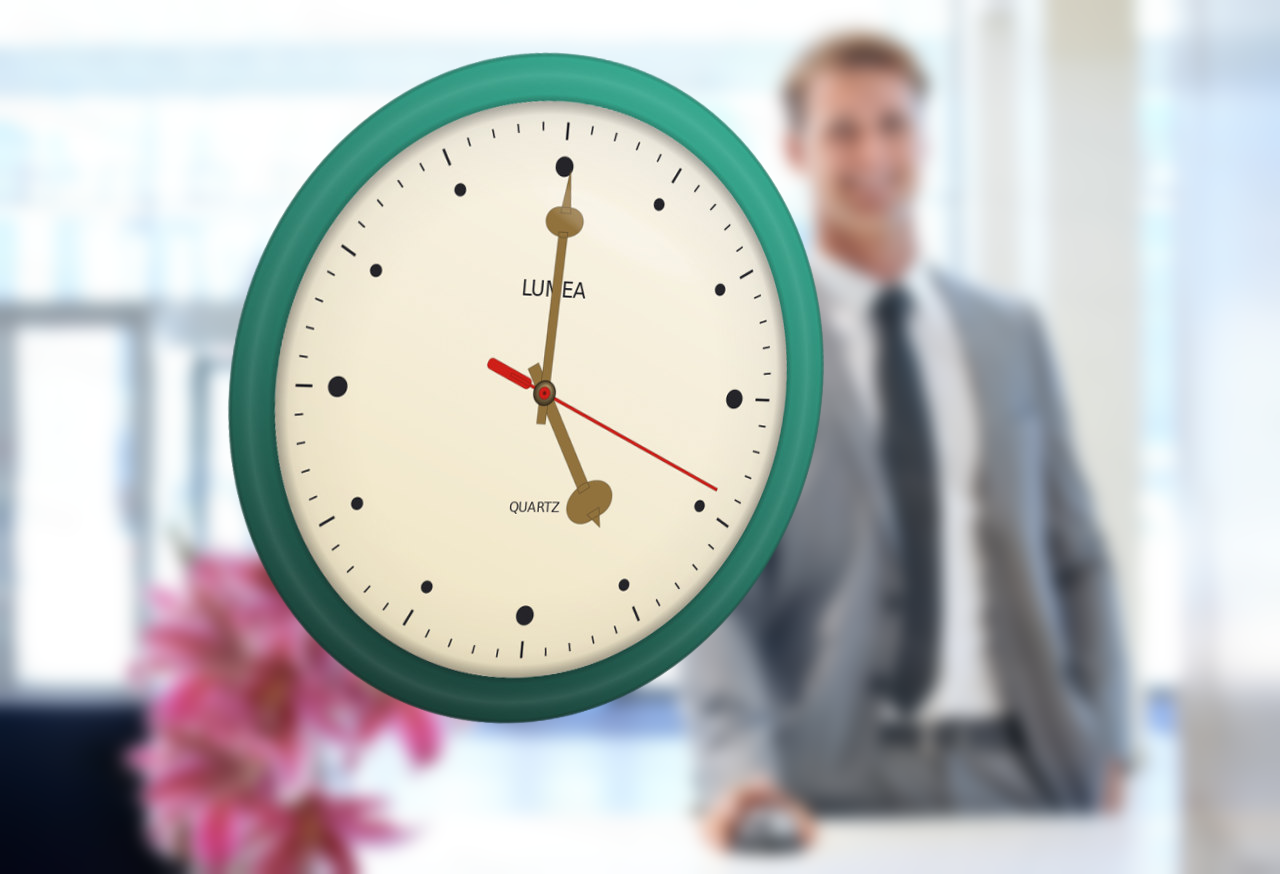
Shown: h=5 m=0 s=19
